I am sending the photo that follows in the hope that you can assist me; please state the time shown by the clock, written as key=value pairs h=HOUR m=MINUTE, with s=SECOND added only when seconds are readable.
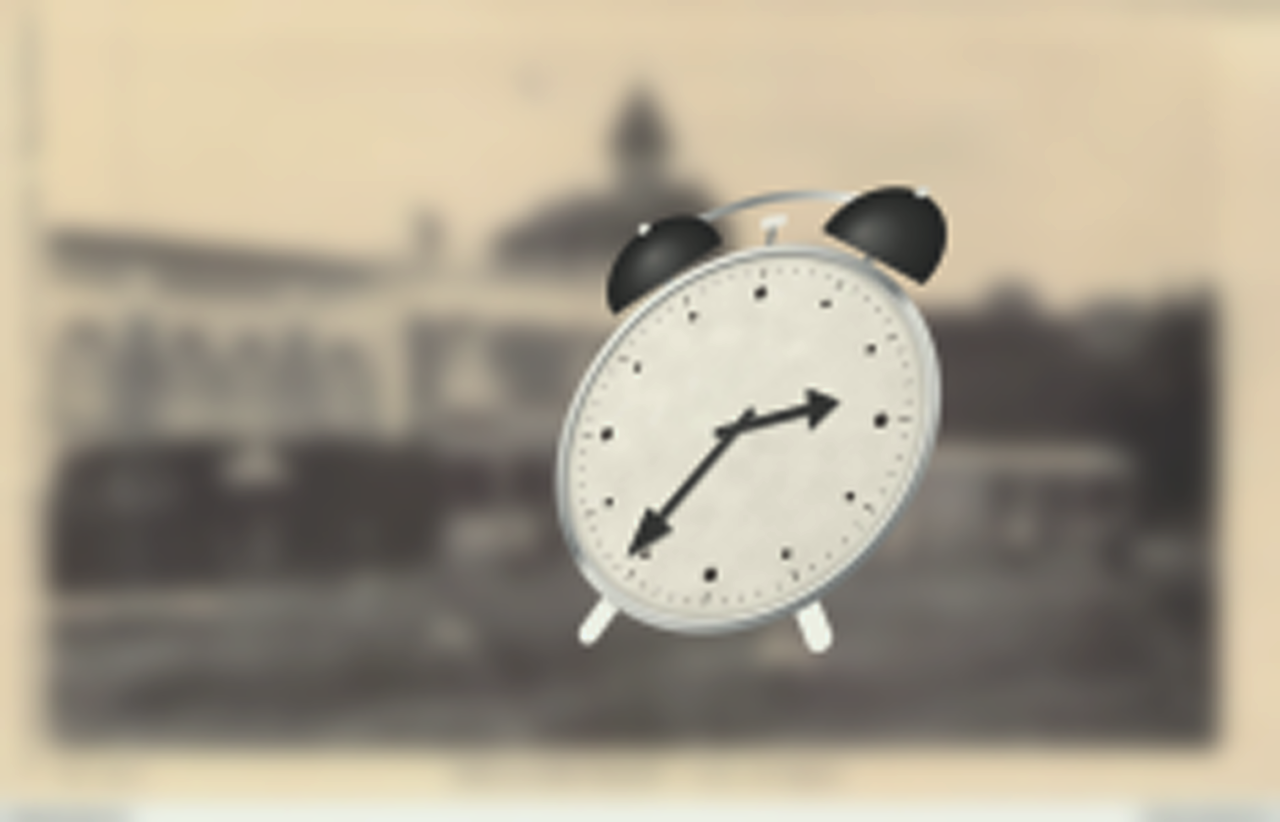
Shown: h=2 m=36
